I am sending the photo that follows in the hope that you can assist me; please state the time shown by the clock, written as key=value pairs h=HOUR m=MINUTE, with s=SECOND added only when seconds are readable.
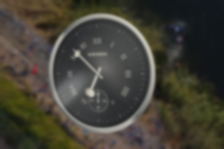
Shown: h=6 m=52
